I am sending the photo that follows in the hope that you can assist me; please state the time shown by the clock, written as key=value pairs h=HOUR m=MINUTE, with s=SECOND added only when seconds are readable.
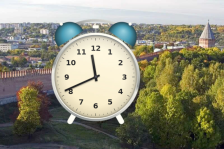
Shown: h=11 m=41
